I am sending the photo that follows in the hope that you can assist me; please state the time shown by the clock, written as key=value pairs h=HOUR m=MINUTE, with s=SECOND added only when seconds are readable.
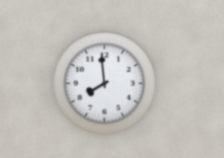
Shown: h=7 m=59
